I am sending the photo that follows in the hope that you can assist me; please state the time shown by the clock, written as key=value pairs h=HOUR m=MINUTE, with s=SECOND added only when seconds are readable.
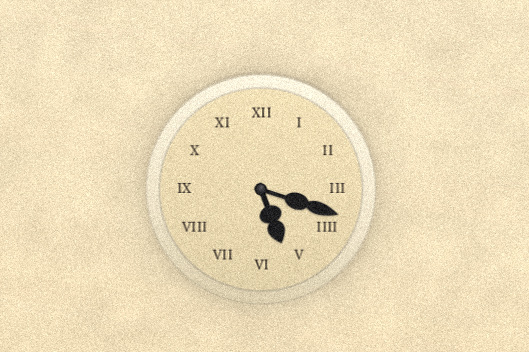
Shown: h=5 m=18
